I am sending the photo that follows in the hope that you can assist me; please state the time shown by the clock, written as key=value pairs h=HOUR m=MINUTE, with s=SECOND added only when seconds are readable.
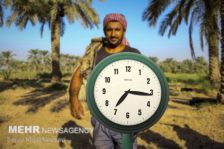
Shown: h=7 m=16
